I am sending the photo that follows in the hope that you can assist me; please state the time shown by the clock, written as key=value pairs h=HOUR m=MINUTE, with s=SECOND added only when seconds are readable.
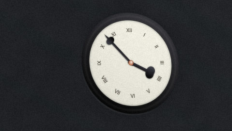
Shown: h=3 m=53
